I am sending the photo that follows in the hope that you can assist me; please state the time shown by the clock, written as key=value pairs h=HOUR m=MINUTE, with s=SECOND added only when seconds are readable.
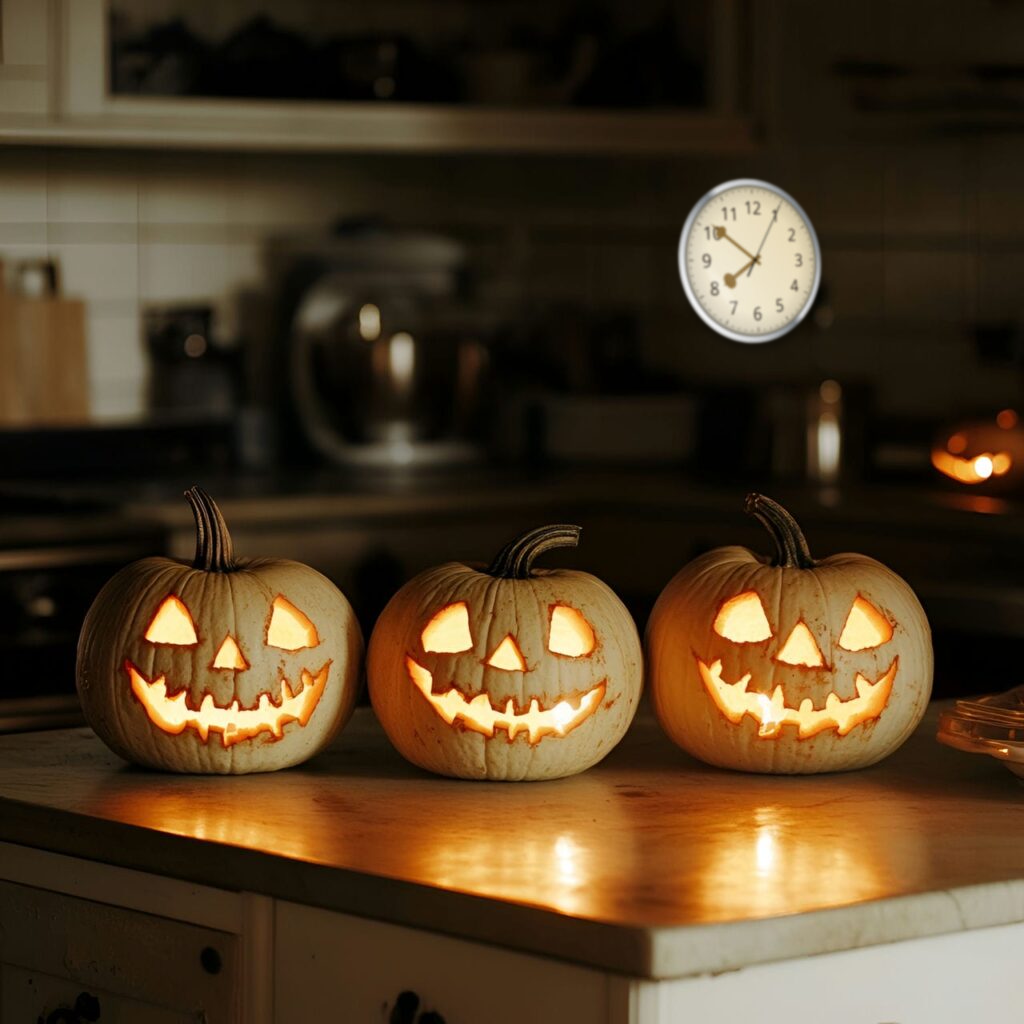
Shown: h=7 m=51 s=5
